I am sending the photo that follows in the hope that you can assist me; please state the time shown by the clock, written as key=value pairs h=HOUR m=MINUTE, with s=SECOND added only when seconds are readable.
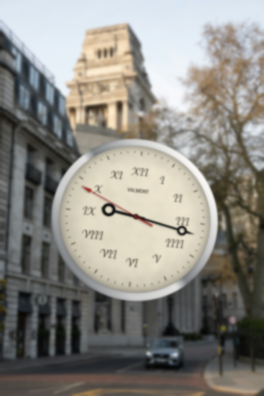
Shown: h=9 m=16 s=49
